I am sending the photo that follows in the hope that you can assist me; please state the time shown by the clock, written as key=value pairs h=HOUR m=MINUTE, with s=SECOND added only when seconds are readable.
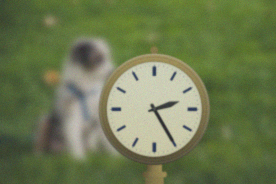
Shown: h=2 m=25
